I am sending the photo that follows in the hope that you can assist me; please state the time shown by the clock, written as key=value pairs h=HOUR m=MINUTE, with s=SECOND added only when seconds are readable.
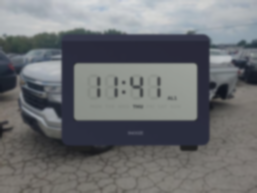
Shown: h=11 m=41
